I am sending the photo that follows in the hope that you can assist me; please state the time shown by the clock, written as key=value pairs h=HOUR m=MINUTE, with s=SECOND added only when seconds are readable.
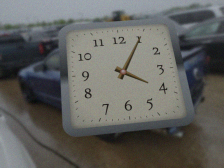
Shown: h=4 m=5
